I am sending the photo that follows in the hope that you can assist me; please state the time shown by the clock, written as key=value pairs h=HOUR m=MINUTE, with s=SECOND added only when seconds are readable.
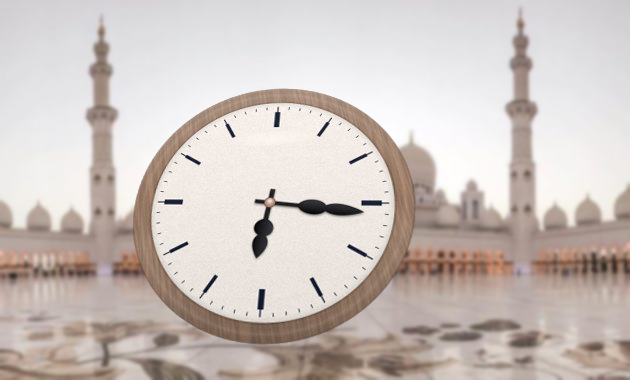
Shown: h=6 m=16
